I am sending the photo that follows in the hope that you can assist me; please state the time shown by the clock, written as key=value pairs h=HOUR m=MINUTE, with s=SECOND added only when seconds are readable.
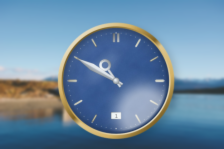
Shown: h=10 m=50
